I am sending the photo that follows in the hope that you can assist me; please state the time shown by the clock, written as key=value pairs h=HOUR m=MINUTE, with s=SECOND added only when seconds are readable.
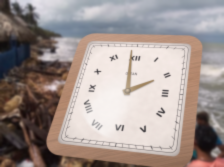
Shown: h=1 m=59
